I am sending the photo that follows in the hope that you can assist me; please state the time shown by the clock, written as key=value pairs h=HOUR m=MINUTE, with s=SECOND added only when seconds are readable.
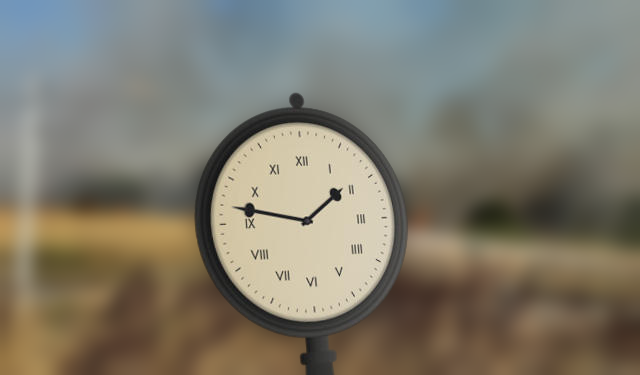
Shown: h=1 m=47
